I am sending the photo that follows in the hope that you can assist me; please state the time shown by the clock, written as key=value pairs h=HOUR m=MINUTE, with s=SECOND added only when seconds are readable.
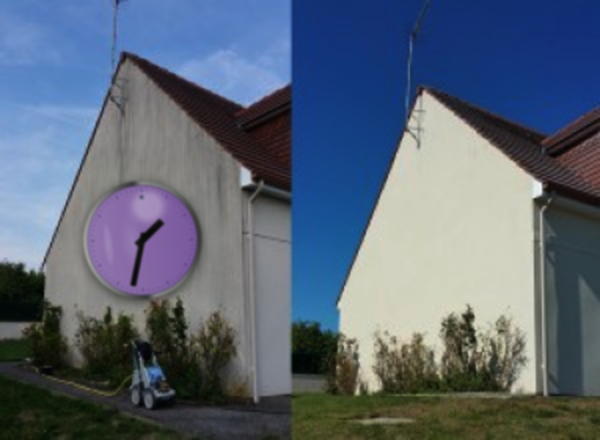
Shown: h=1 m=32
